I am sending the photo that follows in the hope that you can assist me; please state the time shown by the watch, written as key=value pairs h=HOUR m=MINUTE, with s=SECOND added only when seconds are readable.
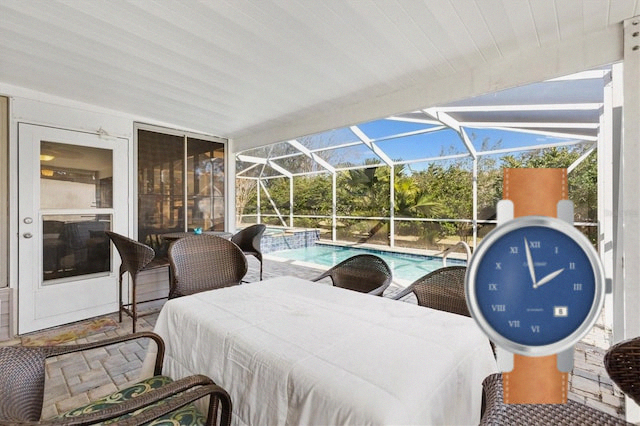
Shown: h=1 m=58
